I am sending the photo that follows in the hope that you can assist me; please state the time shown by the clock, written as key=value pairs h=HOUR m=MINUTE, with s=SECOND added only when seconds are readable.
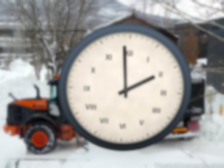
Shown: h=1 m=59
